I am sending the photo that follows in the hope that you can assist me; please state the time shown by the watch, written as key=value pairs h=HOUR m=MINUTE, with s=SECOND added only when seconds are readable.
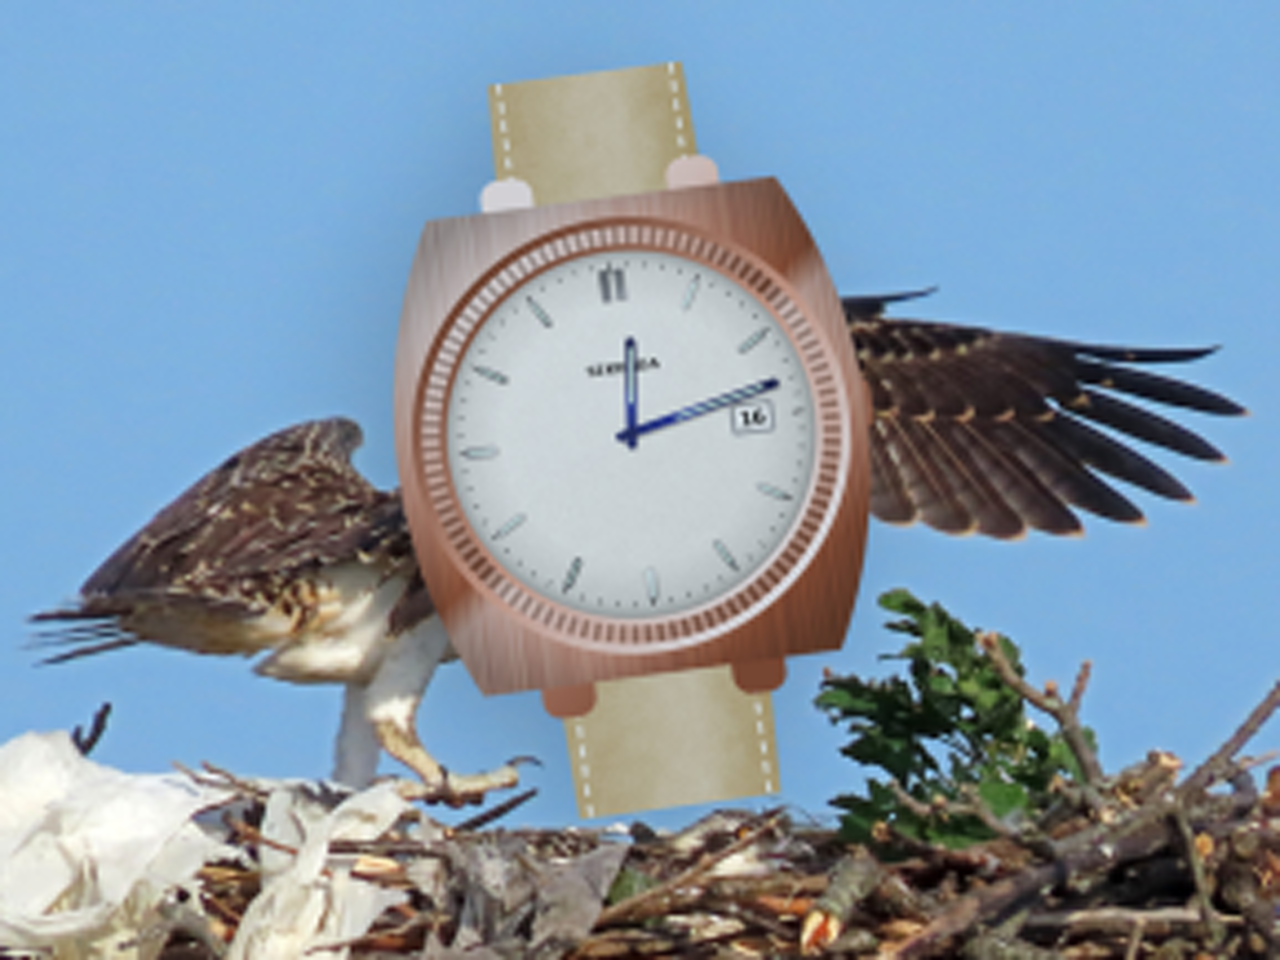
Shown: h=12 m=13
